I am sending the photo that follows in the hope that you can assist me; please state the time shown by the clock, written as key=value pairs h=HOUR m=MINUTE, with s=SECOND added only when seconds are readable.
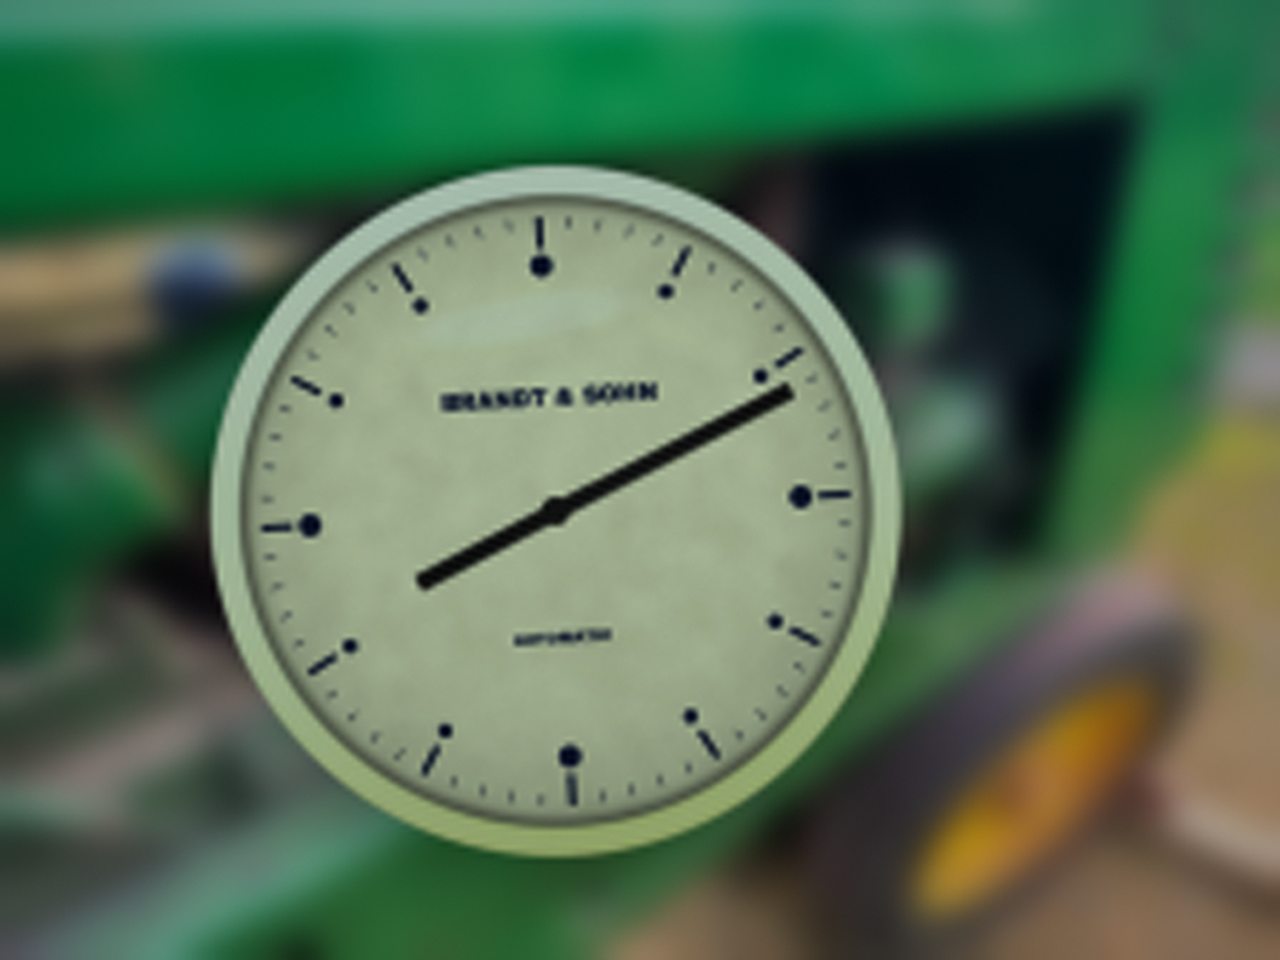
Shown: h=8 m=11
